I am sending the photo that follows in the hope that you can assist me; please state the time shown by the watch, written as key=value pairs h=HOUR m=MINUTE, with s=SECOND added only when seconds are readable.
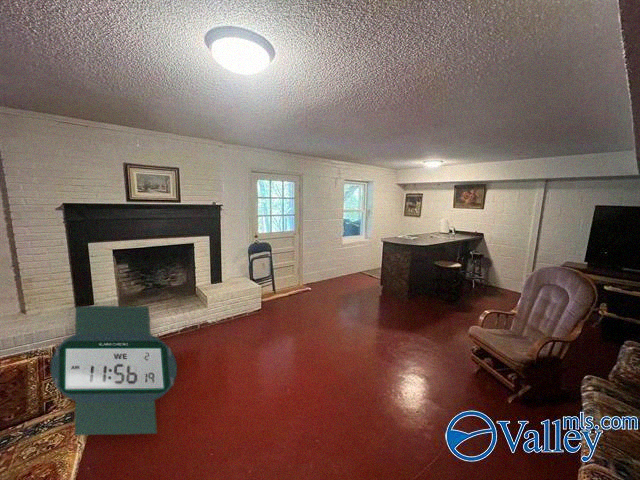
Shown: h=11 m=56 s=19
